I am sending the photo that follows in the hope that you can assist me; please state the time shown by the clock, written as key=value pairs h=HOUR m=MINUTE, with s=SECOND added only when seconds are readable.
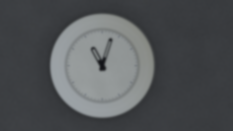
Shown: h=11 m=3
